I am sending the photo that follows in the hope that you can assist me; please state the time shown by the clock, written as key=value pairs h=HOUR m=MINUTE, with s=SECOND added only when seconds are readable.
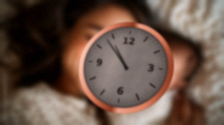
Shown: h=10 m=53
